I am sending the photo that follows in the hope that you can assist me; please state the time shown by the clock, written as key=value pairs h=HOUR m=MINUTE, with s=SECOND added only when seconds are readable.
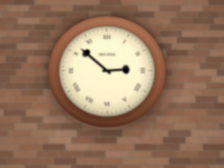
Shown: h=2 m=52
